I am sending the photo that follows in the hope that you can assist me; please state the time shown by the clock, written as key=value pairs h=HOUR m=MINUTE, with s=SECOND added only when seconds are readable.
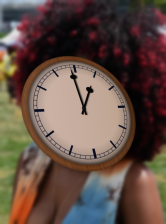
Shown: h=12 m=59
